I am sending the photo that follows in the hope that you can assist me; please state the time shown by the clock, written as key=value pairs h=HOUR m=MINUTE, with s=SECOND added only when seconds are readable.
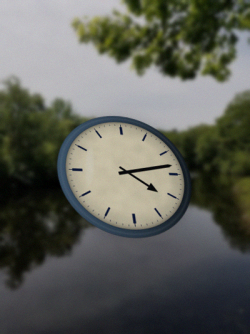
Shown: h=4 m=13
